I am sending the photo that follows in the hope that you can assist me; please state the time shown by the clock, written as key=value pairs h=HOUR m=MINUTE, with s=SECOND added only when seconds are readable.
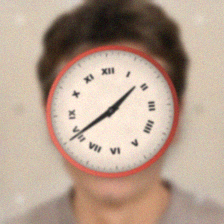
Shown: h=1 m=40
